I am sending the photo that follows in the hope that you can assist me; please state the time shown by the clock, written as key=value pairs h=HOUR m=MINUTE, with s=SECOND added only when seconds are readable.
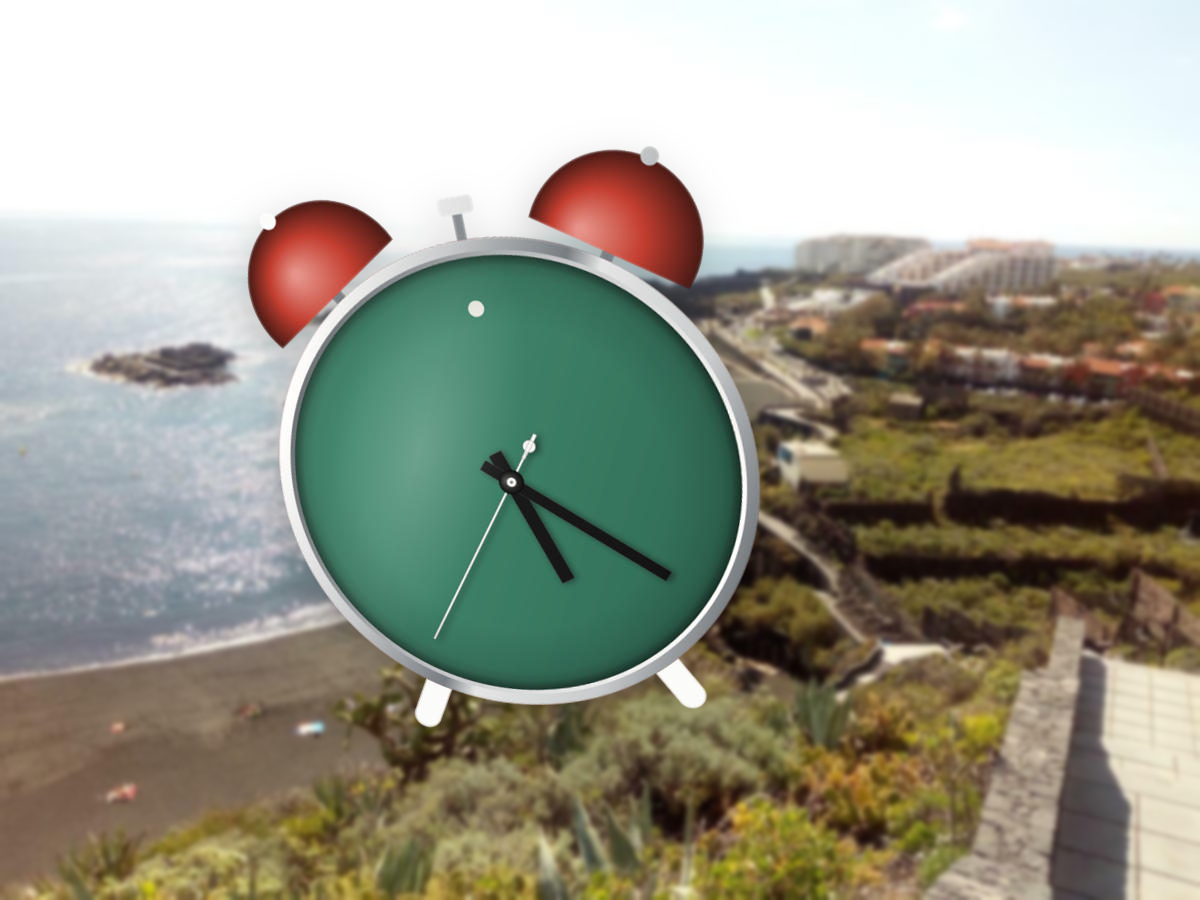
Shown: h=5 m=21 s=36
